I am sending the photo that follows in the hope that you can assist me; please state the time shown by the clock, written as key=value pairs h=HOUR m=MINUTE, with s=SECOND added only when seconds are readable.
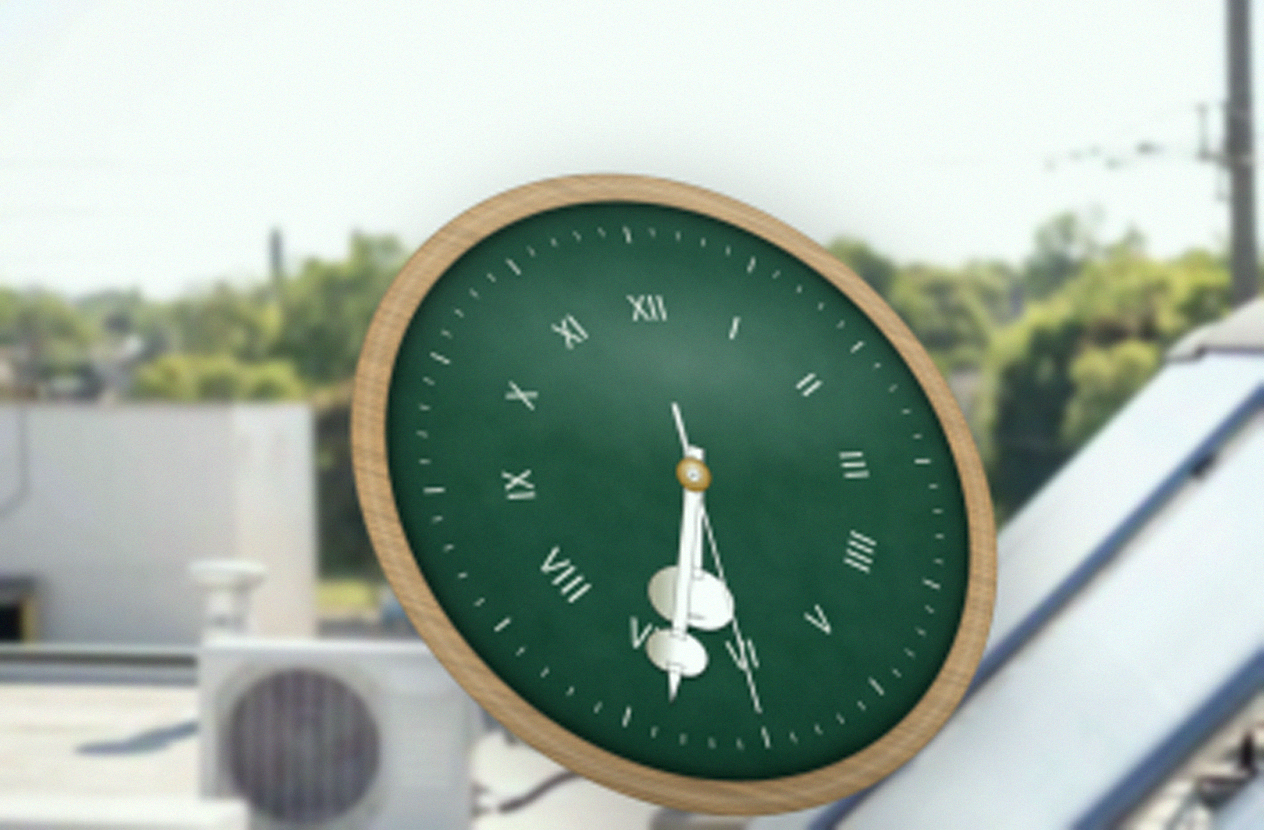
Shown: h=6 m=33 s=30
